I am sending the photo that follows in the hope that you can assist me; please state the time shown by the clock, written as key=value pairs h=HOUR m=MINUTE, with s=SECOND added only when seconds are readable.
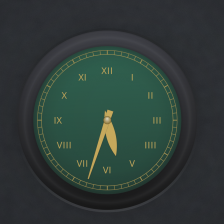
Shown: h=5 m=33
